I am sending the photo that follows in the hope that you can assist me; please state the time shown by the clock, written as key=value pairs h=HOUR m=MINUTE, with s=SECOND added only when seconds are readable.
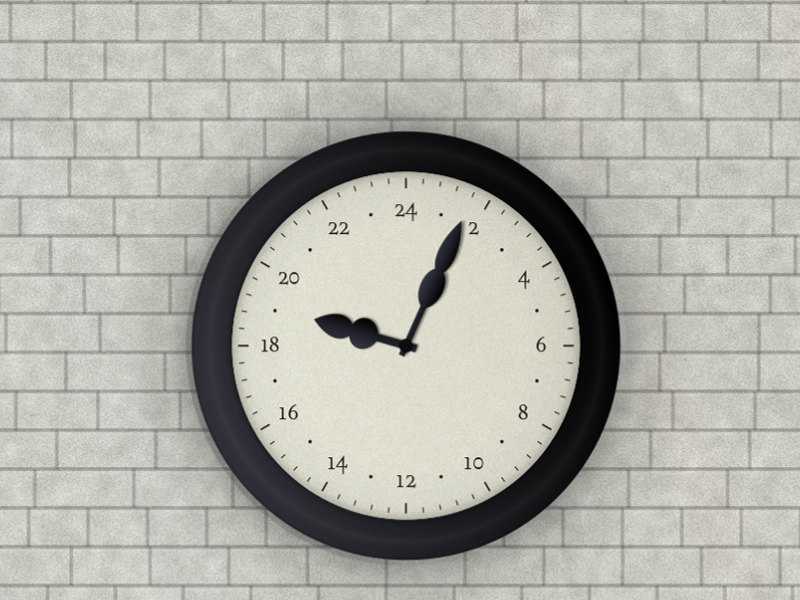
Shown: h=19 m=4
